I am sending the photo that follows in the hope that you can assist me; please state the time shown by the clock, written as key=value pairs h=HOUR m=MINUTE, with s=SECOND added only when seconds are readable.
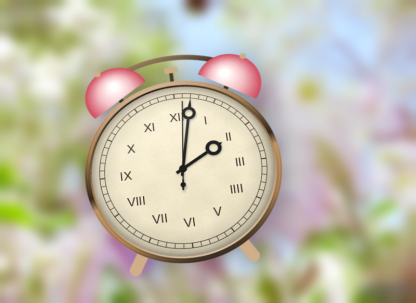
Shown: h=2 m=2 s=1
